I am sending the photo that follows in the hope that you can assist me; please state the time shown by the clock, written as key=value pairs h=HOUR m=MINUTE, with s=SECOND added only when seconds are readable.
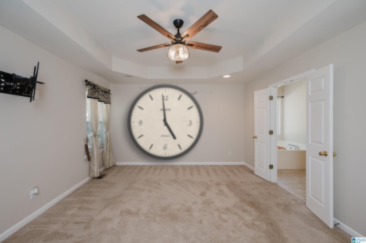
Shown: h=4 m=59
